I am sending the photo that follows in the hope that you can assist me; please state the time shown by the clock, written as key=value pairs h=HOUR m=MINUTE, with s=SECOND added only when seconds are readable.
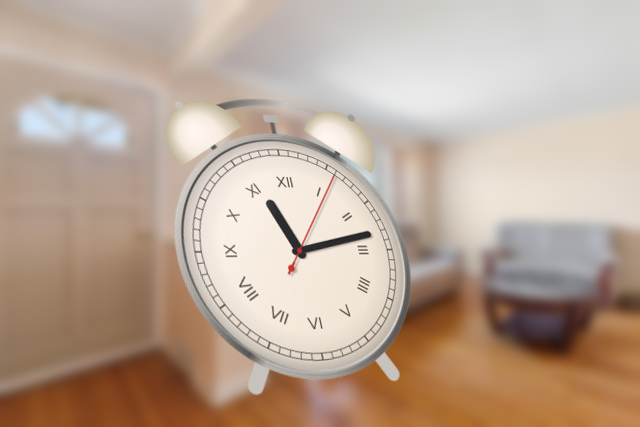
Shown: h=11 m=13 s=6
